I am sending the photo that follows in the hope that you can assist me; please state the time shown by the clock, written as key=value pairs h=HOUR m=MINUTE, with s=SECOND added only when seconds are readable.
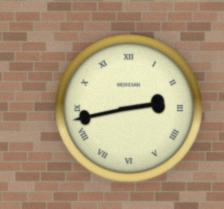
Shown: h=2 m=43
